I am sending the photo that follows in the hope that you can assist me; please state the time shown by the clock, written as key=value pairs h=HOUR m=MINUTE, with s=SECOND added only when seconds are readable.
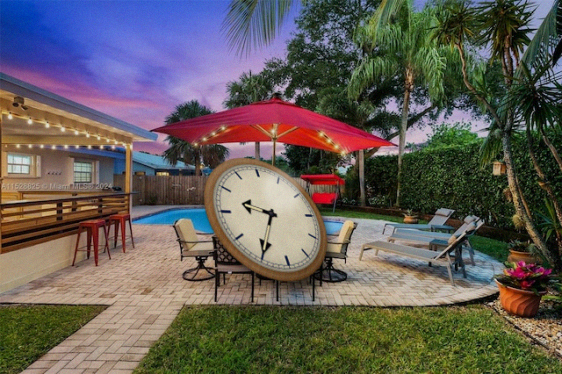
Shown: h=9 m=35
